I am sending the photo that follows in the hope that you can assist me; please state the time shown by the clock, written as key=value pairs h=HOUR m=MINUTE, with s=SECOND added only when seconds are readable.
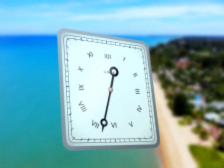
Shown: h=12 m=33
